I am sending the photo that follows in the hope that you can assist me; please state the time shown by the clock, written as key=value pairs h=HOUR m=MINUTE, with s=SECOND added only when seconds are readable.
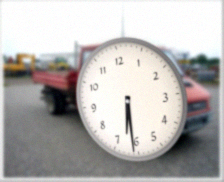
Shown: h=6 m=31
